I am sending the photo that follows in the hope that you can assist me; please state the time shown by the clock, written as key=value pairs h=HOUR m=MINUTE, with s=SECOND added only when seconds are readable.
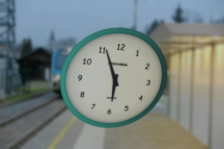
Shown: h=5 m=56
